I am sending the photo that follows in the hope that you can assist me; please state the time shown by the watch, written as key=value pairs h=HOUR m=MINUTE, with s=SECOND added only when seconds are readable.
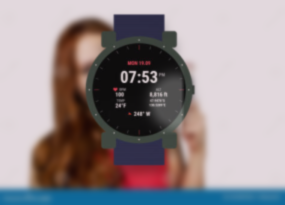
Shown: h=7 m=53
